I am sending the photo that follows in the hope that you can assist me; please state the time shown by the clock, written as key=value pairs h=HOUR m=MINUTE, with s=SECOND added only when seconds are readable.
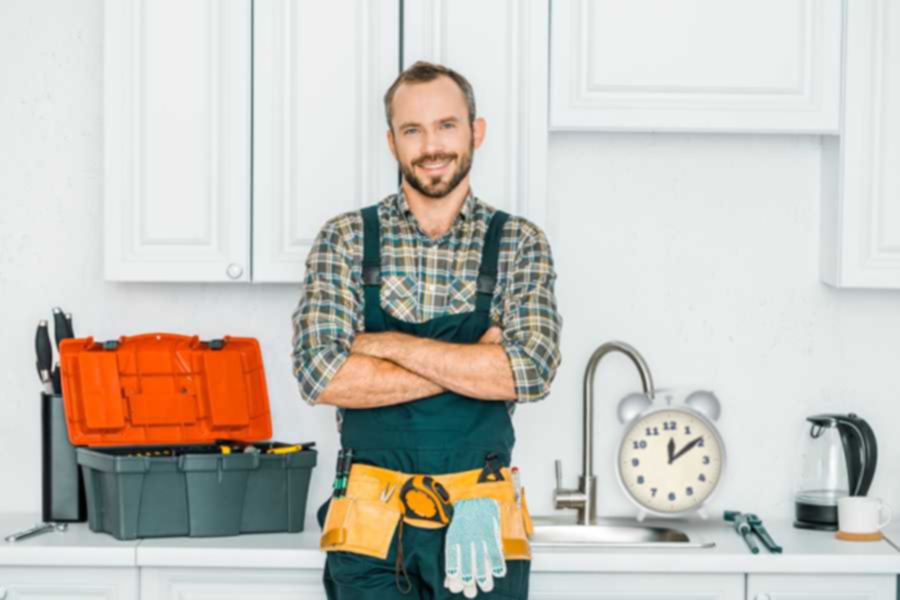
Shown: h=12 m=9
